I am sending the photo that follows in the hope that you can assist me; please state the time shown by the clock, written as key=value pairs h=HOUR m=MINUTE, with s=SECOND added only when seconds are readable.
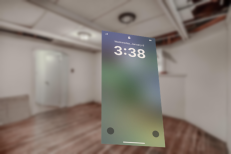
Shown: h=3 m=38
